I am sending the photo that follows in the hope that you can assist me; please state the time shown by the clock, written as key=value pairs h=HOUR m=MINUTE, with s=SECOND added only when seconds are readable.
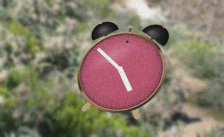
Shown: h=4 m=51
